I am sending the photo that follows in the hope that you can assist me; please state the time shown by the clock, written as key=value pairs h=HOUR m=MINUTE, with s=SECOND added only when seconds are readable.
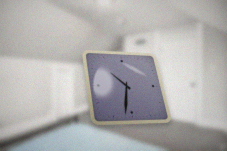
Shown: h=10 m=32
